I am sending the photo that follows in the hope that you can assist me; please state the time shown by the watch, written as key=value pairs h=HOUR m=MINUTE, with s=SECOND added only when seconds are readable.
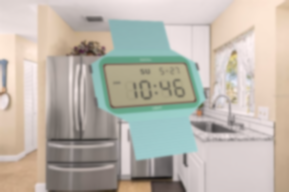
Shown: h=10 m=46
